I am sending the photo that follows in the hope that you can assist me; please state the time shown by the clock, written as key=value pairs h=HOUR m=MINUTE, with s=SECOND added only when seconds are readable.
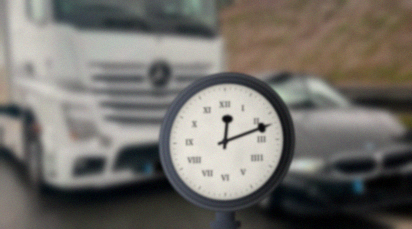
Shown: h=12 m=12
